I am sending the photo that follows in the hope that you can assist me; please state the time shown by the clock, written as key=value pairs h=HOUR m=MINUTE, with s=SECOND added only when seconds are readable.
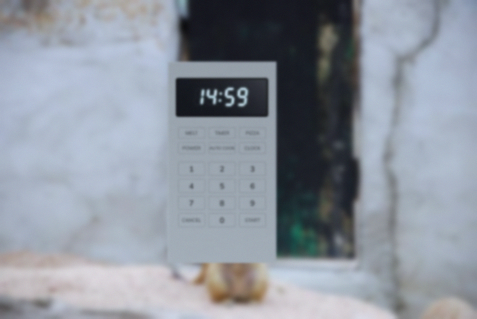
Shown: h=14 m=59
